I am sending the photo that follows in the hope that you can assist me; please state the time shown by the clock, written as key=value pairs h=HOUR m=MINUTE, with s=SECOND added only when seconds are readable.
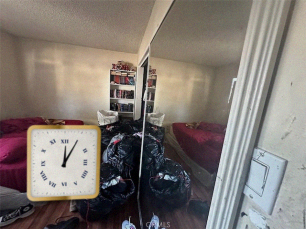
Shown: h=12 m=5
